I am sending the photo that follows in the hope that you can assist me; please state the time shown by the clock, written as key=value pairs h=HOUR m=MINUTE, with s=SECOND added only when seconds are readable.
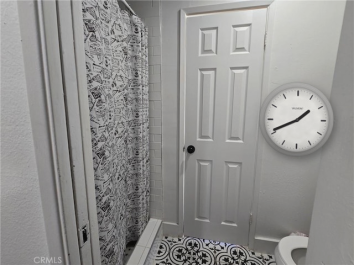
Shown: h=1 m=41
